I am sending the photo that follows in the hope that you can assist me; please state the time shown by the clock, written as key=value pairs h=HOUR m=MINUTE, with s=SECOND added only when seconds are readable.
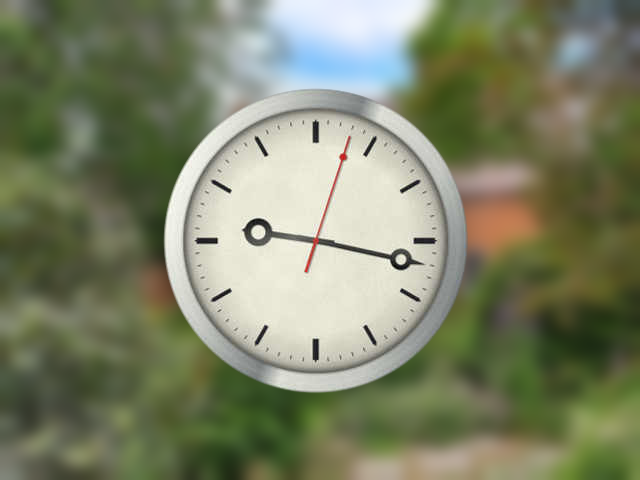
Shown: h=9 m=17 s=3
